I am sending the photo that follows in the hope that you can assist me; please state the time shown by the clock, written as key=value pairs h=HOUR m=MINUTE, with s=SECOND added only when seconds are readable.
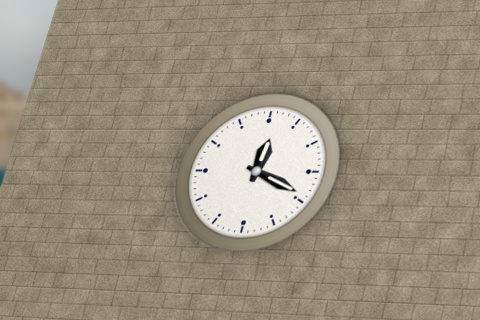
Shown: h=12 m=19
